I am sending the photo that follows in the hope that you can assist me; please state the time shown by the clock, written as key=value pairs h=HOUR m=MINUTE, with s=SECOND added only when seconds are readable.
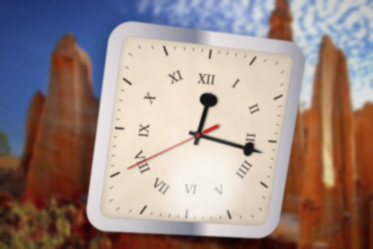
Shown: h=12 m=16 s=40
